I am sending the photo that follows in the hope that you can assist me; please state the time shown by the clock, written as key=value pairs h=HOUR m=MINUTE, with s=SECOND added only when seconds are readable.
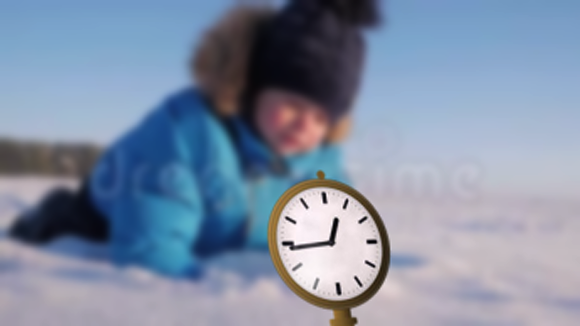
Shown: h=12 m=44
